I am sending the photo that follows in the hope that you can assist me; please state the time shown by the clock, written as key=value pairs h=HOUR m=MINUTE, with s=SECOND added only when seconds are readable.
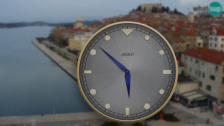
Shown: h=5 m=52
